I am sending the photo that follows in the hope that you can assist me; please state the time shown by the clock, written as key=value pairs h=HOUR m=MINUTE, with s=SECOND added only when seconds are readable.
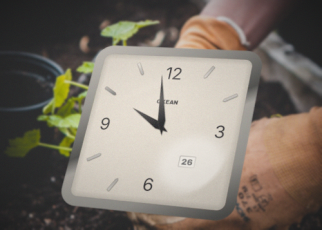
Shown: h=9 m=58
